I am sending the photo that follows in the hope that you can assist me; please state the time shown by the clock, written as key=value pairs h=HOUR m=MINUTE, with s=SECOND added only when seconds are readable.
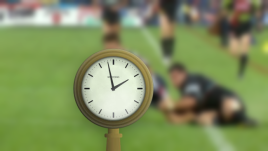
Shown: h=1 m=58
